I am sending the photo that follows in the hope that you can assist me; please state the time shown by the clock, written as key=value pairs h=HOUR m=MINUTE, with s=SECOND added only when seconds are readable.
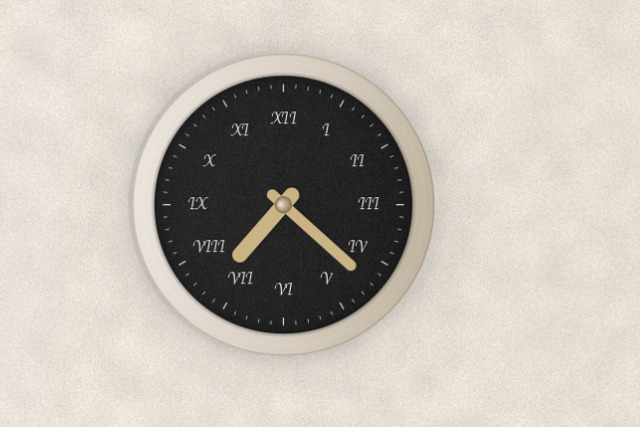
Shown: h=7 m=22
